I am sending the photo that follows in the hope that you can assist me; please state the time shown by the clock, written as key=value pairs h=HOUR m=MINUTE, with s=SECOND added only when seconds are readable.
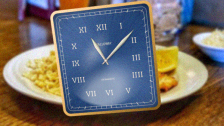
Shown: h=11 m=8
